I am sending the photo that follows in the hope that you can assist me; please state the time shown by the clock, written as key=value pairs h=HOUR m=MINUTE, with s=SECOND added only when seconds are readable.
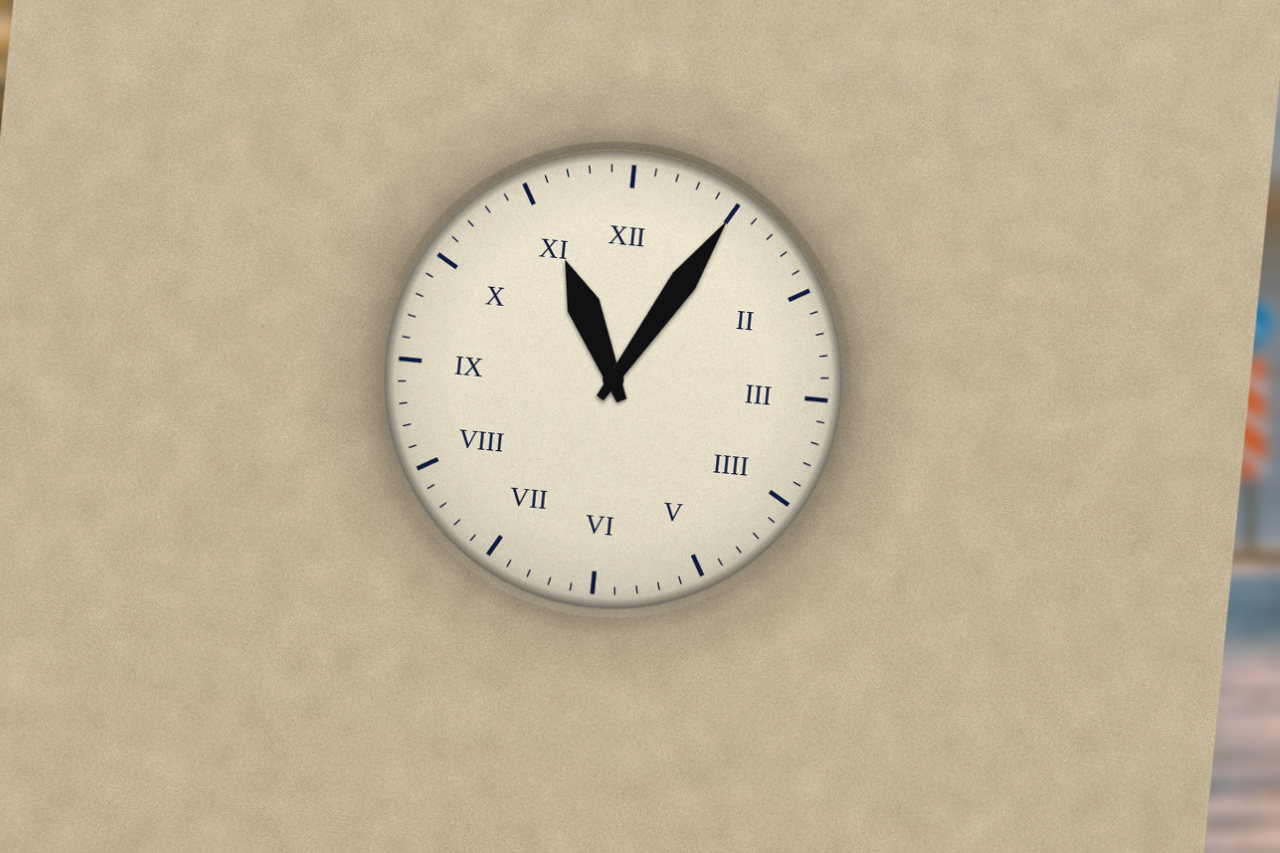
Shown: h=11 m=5
